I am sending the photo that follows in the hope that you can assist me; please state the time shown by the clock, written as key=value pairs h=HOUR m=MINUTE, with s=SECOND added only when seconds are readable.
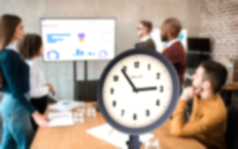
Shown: h=2 m=54
